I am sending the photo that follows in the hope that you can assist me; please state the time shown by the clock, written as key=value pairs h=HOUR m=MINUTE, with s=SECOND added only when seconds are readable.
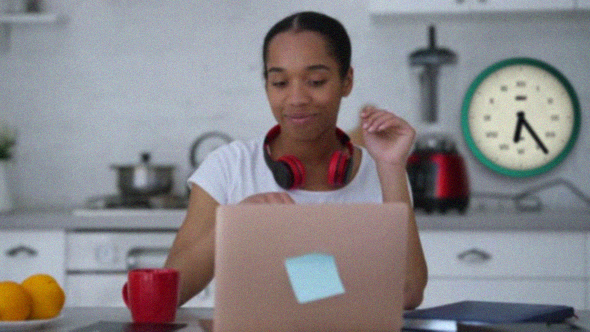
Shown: h=6 m=24
